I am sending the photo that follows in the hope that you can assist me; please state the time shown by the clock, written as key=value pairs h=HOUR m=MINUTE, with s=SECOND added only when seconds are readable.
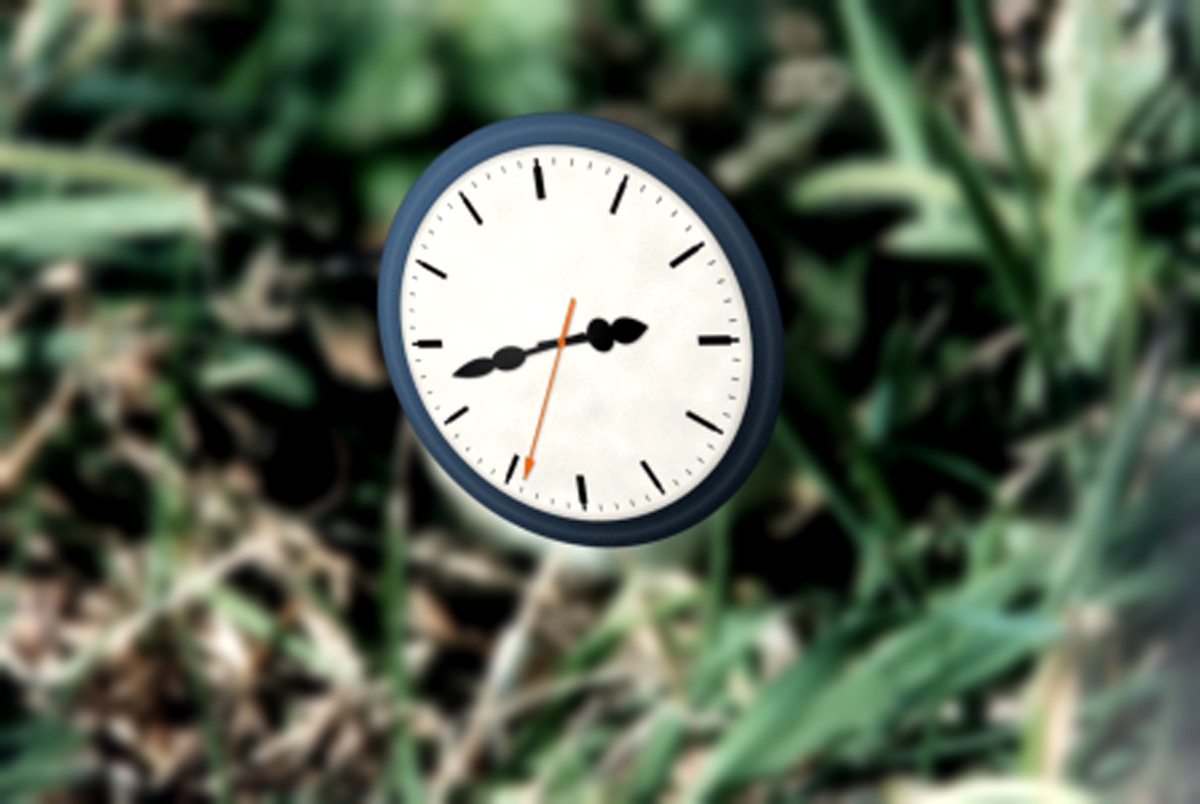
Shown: h=2 m=42 s=34
